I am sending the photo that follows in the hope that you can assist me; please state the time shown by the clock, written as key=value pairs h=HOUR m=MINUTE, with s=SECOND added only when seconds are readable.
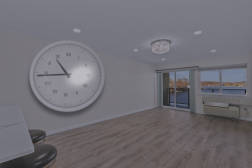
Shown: h=10 m=44
